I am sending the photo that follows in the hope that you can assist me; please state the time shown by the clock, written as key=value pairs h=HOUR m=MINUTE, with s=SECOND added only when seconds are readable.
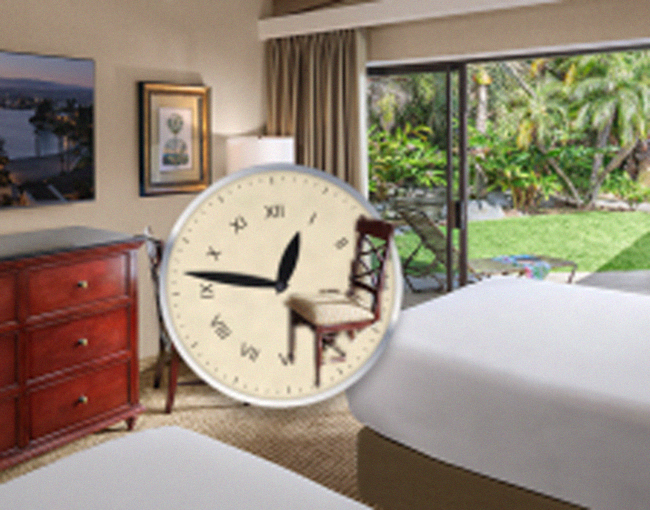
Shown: h=12 m=47
